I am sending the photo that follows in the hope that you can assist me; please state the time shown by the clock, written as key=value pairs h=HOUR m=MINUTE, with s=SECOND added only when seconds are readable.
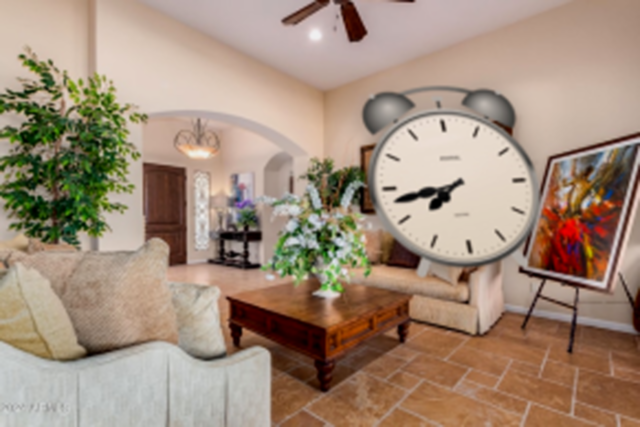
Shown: h=7 m=43
